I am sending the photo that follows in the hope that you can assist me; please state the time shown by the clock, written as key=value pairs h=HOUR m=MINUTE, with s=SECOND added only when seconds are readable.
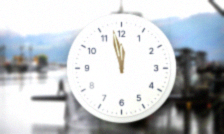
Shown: h=11 m=58
